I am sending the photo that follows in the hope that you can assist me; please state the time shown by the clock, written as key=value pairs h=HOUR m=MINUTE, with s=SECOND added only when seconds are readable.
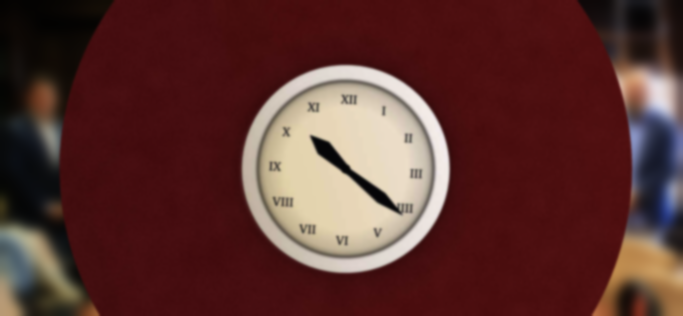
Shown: h=10 m=21
